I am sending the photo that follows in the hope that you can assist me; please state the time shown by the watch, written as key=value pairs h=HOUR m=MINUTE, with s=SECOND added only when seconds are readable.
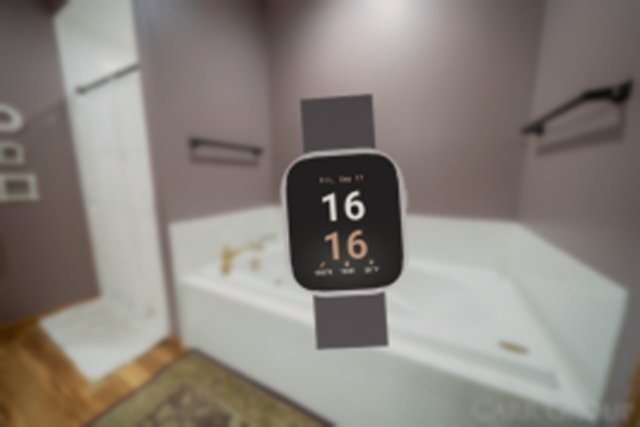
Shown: h=16 m=16
